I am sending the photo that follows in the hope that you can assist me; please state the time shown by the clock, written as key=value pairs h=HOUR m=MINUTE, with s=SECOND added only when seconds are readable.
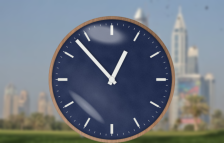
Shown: h=12 m=53
